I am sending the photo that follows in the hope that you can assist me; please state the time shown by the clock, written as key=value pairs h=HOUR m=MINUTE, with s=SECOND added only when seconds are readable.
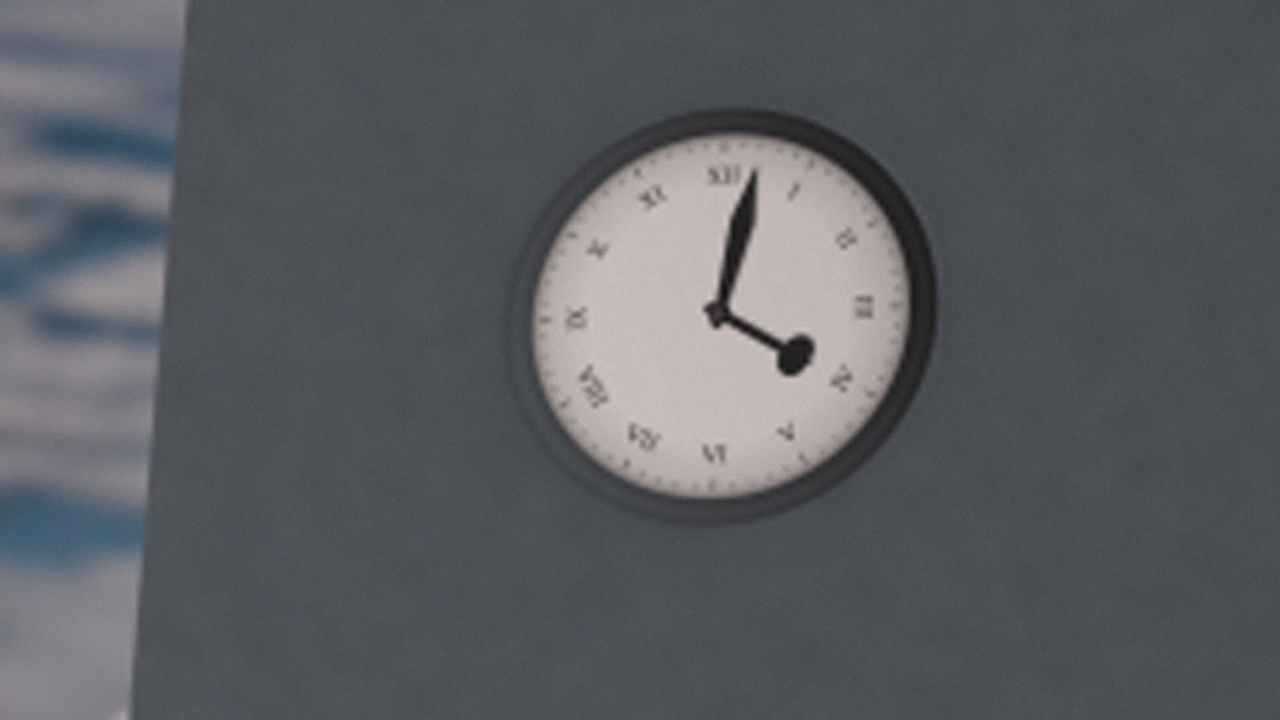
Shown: h=4 m=2
